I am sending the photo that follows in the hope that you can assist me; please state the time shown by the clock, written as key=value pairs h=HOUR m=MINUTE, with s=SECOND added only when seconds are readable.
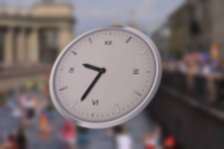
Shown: h=9 m=34
